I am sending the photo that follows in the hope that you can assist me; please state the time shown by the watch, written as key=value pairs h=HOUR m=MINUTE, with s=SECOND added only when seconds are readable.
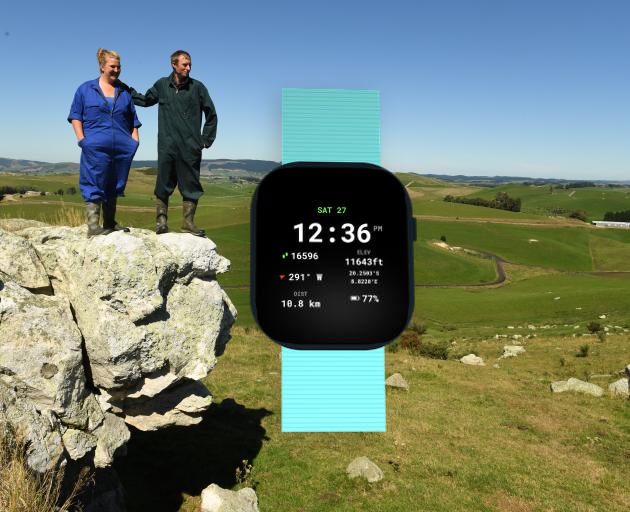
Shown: h=12 m=36
